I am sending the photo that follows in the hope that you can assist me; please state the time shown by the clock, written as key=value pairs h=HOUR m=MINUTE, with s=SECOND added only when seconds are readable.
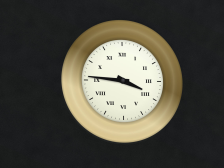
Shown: h=3 m=46
